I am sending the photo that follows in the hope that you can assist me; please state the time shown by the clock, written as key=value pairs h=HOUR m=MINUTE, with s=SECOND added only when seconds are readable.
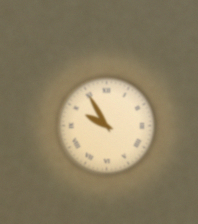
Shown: h=9 m=55
